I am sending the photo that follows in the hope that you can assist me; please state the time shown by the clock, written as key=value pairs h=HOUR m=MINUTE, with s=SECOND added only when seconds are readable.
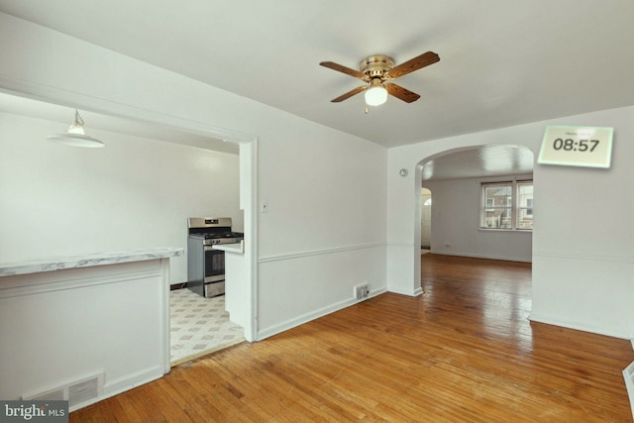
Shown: h=8 m=57
